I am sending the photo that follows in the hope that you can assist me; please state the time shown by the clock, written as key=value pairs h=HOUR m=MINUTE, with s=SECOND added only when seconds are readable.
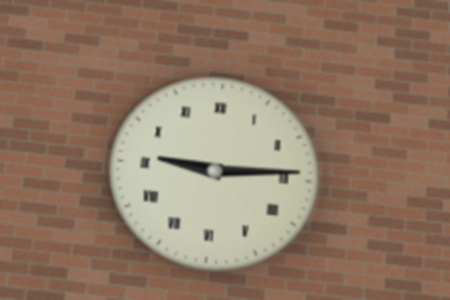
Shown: h=9 m=14
